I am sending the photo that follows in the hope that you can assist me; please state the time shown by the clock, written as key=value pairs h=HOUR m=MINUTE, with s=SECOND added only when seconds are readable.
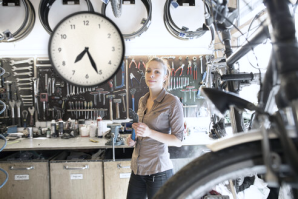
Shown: h=7 m=26
